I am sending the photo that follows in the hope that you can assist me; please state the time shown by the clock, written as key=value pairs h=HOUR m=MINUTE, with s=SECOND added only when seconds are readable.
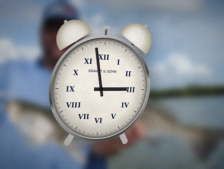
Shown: h=2 m=58
